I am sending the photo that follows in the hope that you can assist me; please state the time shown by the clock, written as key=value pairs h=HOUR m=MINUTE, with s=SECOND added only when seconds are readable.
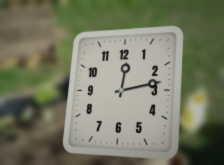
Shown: h=12 m=13
